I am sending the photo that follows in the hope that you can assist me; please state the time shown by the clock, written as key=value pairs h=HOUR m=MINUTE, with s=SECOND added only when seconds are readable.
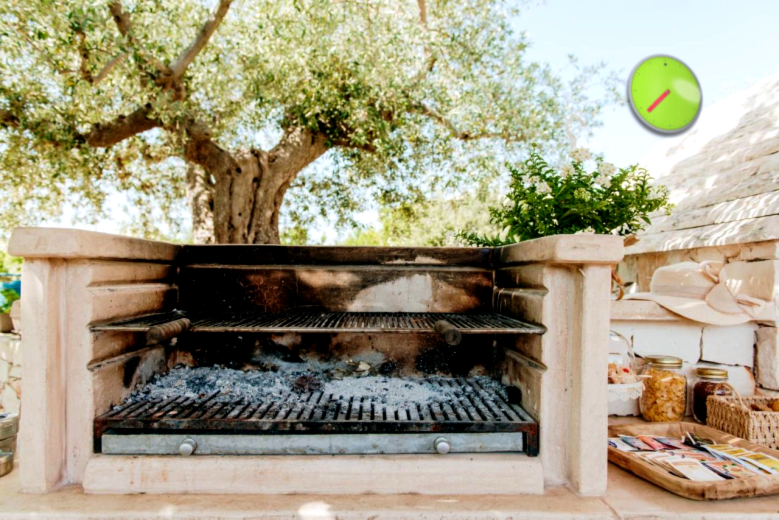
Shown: h=7 m=38
